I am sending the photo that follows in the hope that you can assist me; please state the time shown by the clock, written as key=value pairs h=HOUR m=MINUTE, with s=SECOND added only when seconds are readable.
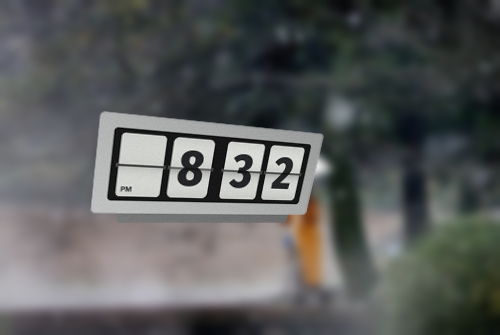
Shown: h=8 m=32
